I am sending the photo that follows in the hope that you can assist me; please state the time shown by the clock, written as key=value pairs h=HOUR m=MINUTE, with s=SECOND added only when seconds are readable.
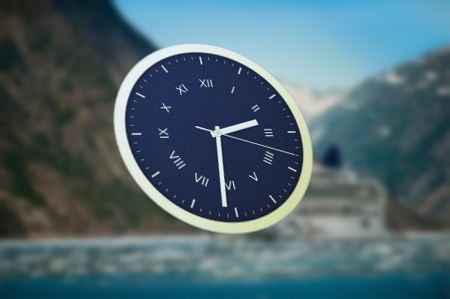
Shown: h=2 m=31 s=18
